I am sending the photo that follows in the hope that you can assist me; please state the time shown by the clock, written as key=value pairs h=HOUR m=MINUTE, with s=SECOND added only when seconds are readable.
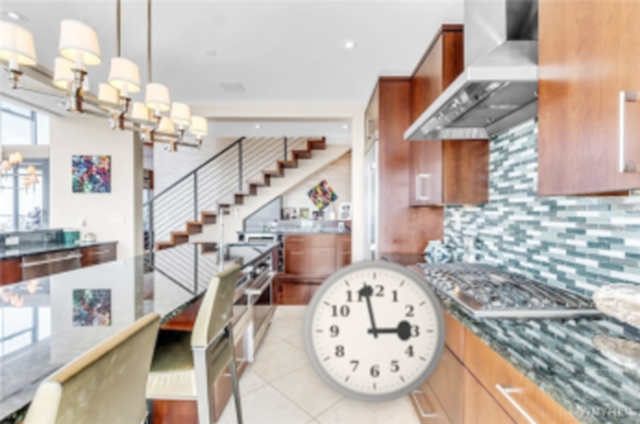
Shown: h=2 m=58
